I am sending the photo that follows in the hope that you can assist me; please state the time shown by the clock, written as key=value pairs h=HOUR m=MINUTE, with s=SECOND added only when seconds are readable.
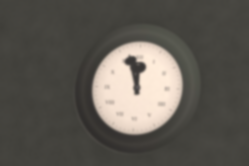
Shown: h=11 m=57
